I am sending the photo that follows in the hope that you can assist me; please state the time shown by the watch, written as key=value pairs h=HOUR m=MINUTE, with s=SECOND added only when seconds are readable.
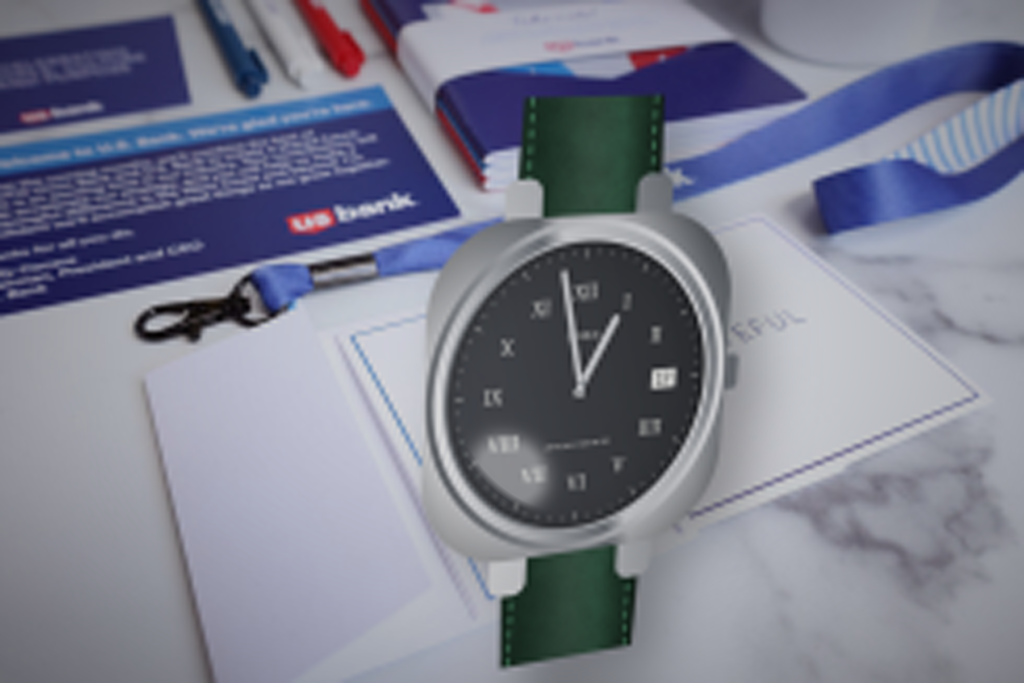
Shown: h=12 m=58
